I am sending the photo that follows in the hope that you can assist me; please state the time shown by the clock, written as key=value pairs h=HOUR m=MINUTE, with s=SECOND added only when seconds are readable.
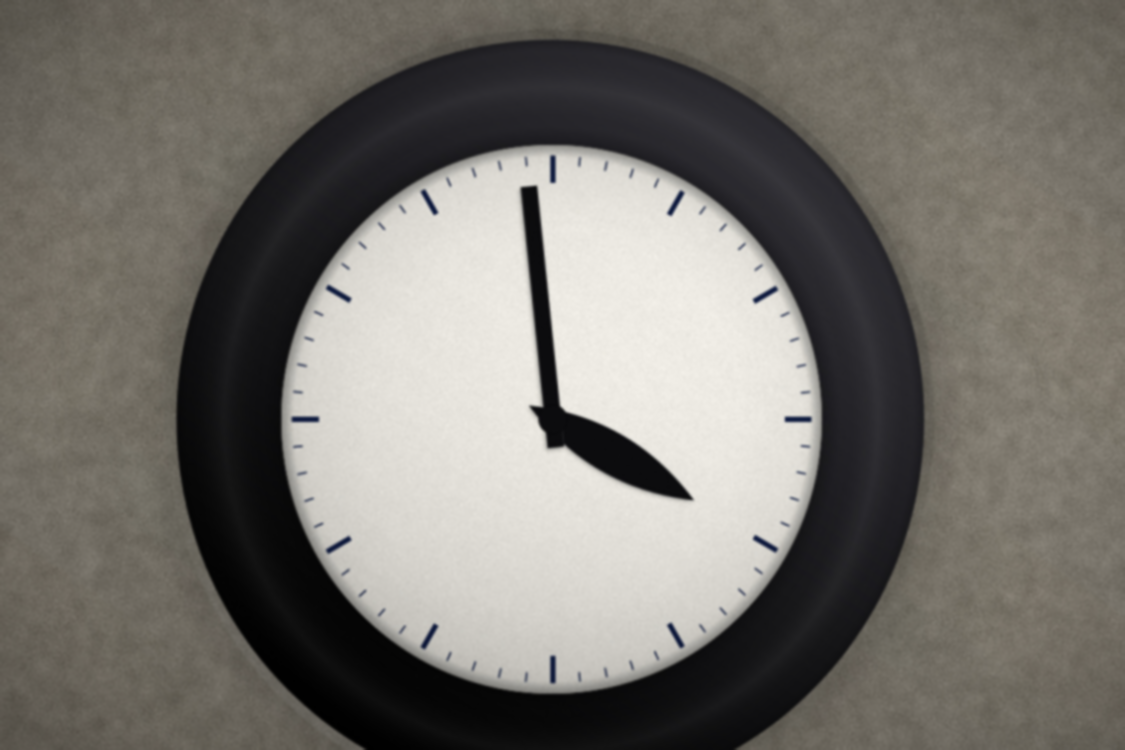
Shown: h=3 m=59
